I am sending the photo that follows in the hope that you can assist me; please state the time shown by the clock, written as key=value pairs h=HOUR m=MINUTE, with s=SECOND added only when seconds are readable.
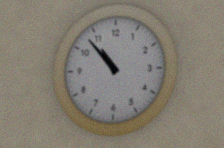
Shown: h=10 m=53
